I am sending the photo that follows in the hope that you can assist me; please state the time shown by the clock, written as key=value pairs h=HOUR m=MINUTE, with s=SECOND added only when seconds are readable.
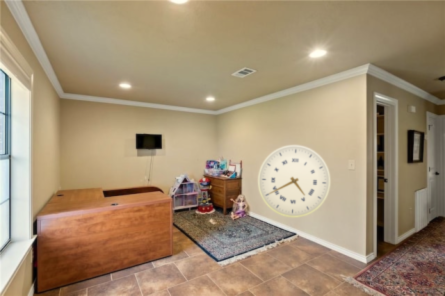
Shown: h=4 m=40
